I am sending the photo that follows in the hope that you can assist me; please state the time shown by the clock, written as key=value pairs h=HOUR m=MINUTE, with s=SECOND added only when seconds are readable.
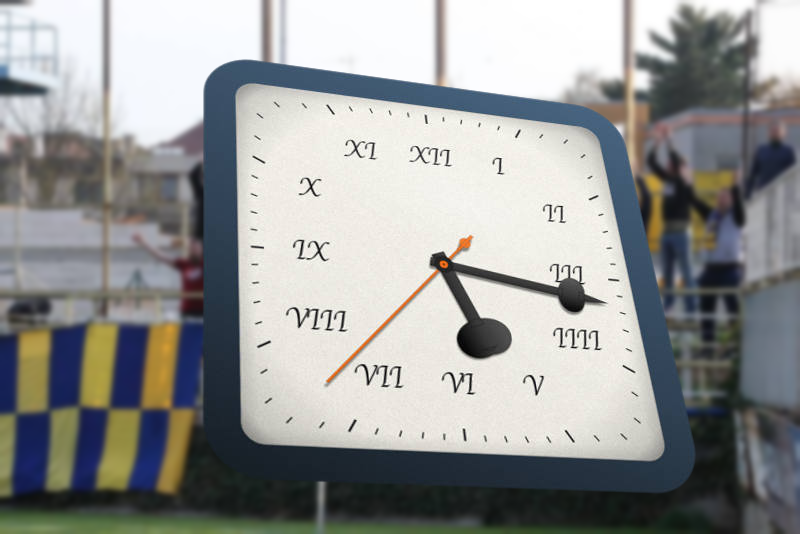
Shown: h=5 m=16 s=37
